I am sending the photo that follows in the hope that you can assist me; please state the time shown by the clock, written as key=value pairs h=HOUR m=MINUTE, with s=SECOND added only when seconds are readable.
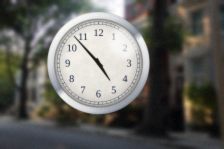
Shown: h=4 m=53
